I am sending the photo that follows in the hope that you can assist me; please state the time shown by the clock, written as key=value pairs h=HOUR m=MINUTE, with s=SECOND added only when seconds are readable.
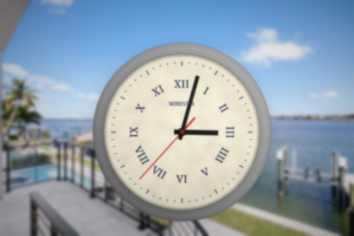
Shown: h=3 m=2 s=37
